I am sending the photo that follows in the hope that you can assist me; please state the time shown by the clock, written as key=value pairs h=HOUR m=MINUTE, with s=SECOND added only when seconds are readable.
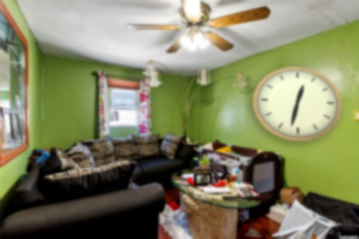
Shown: h=12 m=32
